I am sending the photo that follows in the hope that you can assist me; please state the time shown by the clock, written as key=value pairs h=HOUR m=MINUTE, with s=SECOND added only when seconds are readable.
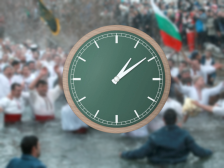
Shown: h=1 m=9
